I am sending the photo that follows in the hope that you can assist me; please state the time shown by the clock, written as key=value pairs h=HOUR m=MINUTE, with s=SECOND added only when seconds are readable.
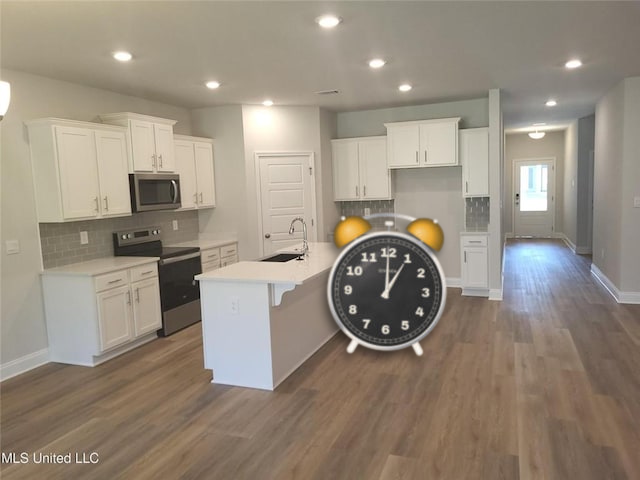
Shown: h=1 m=0
